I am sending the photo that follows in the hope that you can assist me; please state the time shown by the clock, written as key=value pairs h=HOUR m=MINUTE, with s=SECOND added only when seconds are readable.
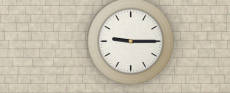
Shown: h=9 m=15
